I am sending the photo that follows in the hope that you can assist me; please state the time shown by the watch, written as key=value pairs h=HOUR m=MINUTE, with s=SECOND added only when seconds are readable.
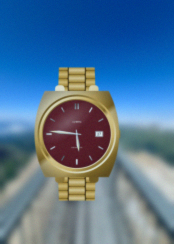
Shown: h=5 m=46
